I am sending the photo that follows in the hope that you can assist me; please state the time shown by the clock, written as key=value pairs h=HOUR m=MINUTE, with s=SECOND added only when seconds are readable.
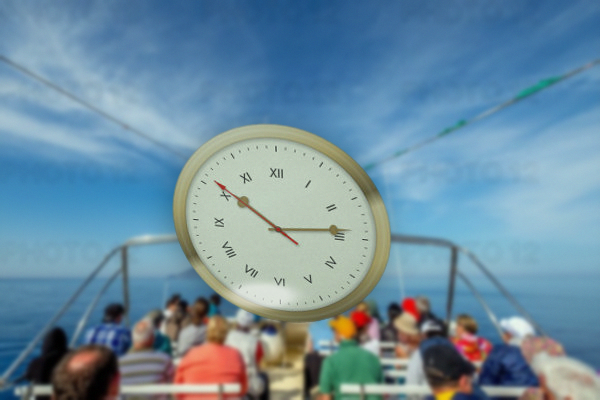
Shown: h=10 m=13 s=51
